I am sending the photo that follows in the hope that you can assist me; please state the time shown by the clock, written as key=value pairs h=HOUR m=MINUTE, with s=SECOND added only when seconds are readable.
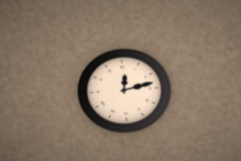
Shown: h=12 m=13
